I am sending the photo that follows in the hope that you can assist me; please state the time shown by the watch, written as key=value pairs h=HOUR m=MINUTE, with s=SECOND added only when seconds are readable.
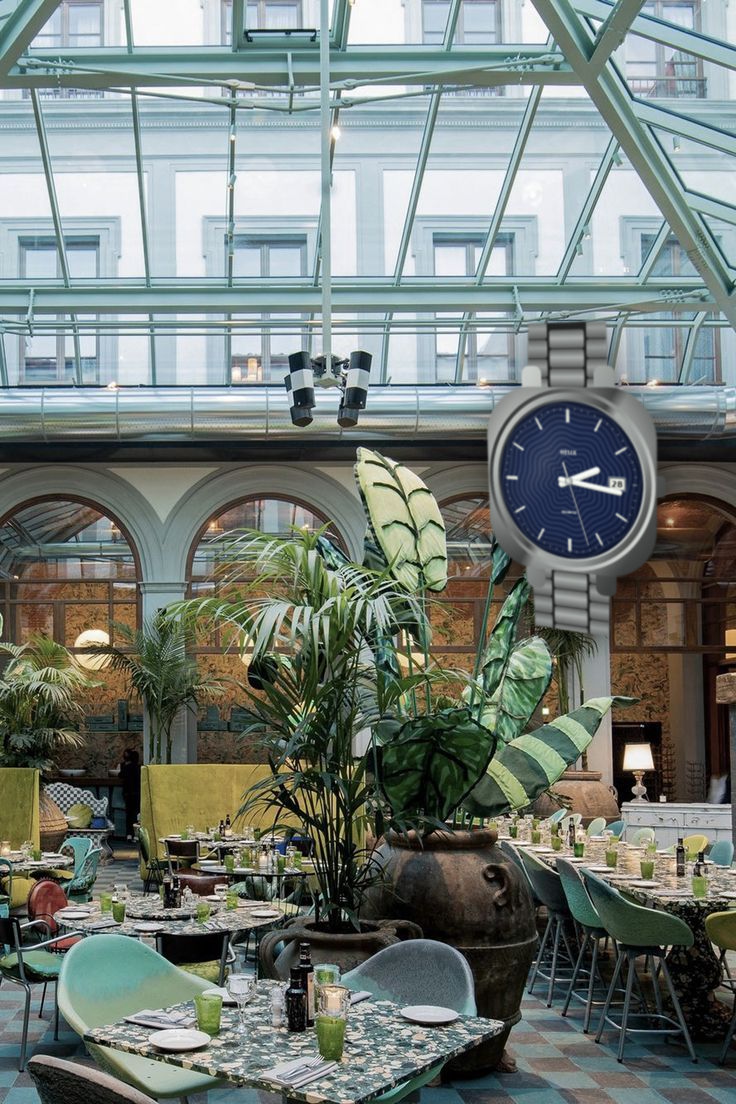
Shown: h=2 m=16 s=27
